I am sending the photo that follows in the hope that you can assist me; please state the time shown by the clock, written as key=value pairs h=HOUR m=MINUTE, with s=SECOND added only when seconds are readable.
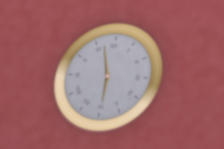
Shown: h=5 m=57
